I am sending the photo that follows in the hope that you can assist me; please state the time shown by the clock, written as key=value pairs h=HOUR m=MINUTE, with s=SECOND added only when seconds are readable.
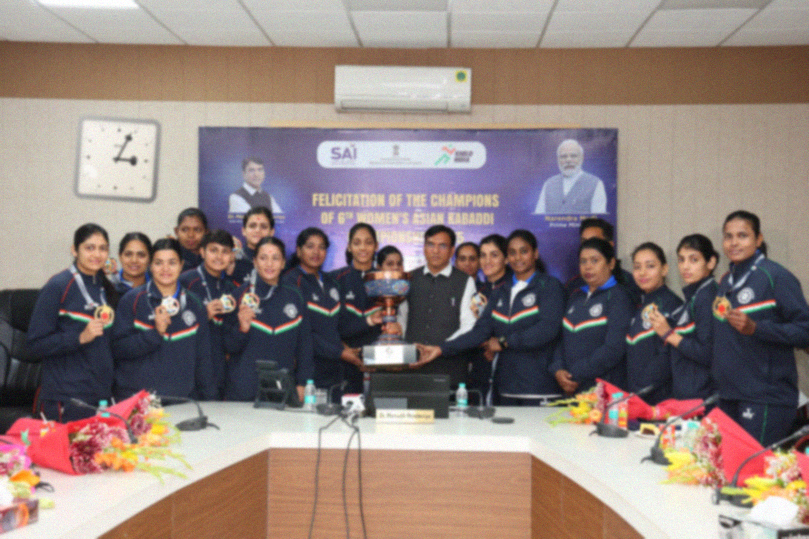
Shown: h=3 m=4
